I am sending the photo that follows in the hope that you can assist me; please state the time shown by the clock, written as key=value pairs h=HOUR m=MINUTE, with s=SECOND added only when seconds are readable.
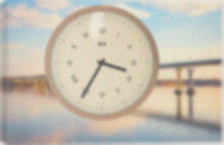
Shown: h=3 m=35
